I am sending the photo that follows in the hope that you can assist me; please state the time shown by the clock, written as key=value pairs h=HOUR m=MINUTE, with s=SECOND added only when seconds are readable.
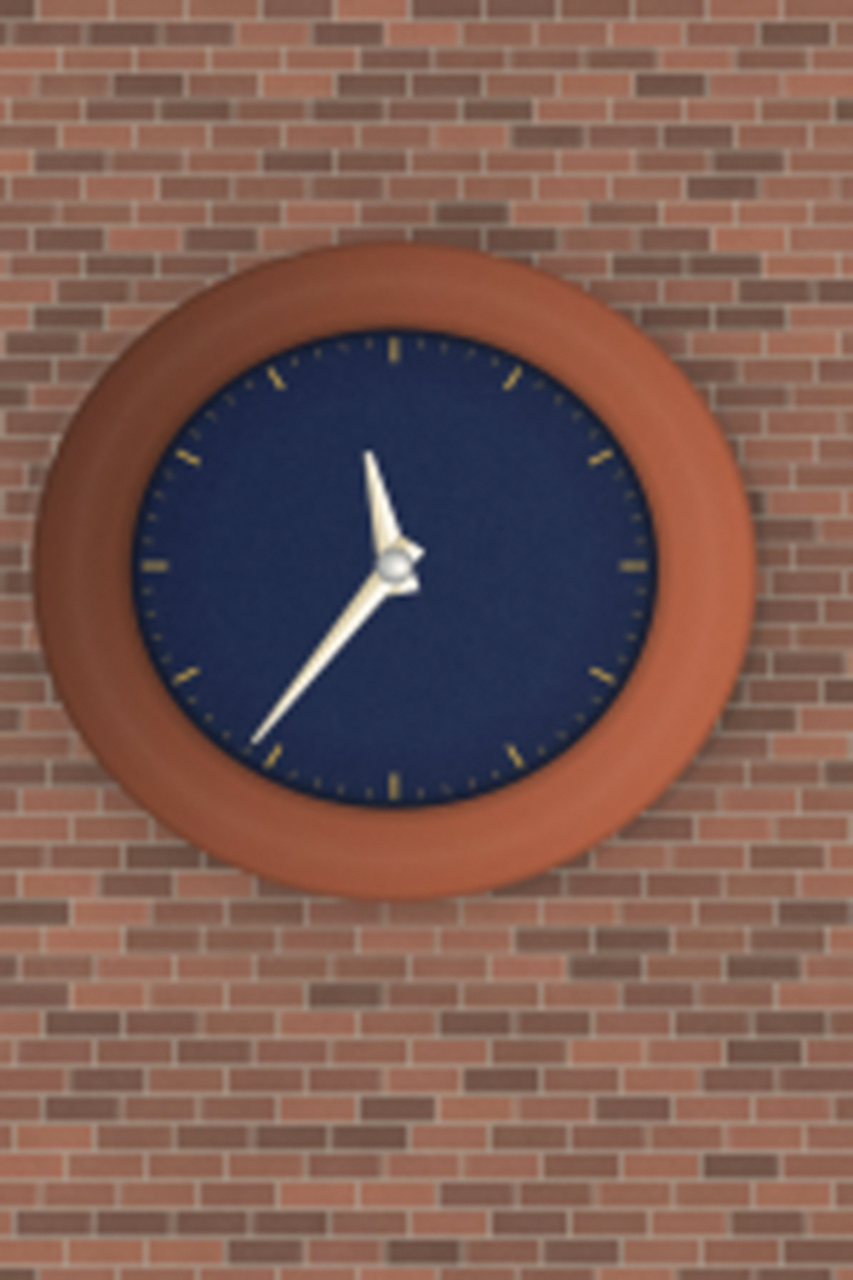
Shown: h=11 m=36
